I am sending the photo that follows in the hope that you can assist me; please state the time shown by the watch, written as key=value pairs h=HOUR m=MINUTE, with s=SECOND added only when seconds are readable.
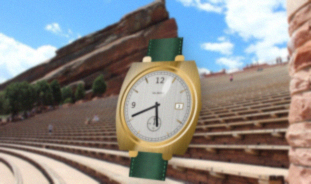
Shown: h=5 m=41
